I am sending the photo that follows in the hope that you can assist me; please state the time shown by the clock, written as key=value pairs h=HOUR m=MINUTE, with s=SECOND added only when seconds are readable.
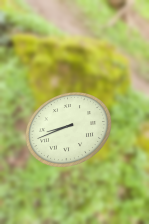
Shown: h=8 m=42
